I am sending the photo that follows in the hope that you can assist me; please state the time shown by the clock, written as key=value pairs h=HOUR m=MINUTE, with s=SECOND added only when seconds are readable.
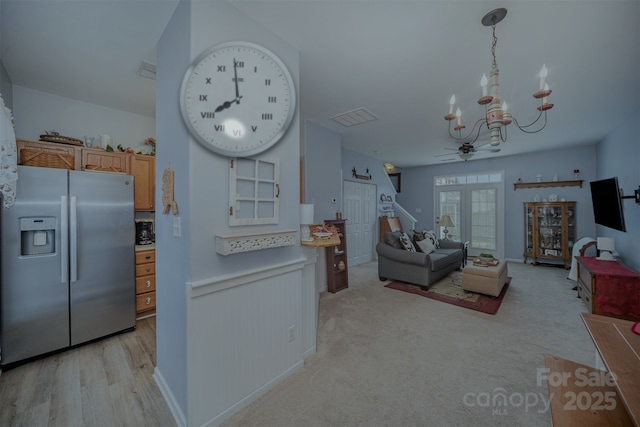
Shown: h=7 m=59
